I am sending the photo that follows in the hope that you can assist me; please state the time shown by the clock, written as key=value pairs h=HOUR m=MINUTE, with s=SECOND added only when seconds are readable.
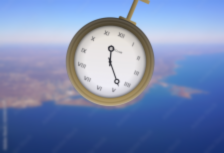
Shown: h=11 m=23
